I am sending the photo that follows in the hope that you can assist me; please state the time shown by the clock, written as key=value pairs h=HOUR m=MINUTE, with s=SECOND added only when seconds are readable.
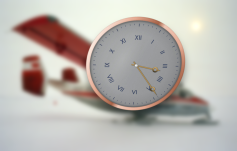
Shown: h=3 m=24
